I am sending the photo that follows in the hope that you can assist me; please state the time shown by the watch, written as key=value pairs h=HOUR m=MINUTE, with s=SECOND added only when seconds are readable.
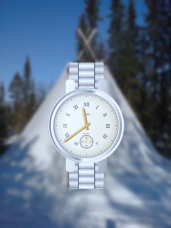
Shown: h=11 m=39
